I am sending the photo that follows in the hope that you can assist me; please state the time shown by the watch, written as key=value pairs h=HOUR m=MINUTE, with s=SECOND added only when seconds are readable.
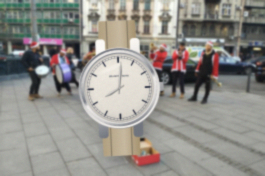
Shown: h=8 m=1
